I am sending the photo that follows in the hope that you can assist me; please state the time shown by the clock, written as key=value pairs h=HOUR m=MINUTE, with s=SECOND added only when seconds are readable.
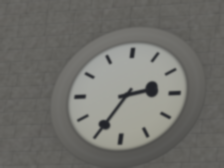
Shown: h=2 m=35
